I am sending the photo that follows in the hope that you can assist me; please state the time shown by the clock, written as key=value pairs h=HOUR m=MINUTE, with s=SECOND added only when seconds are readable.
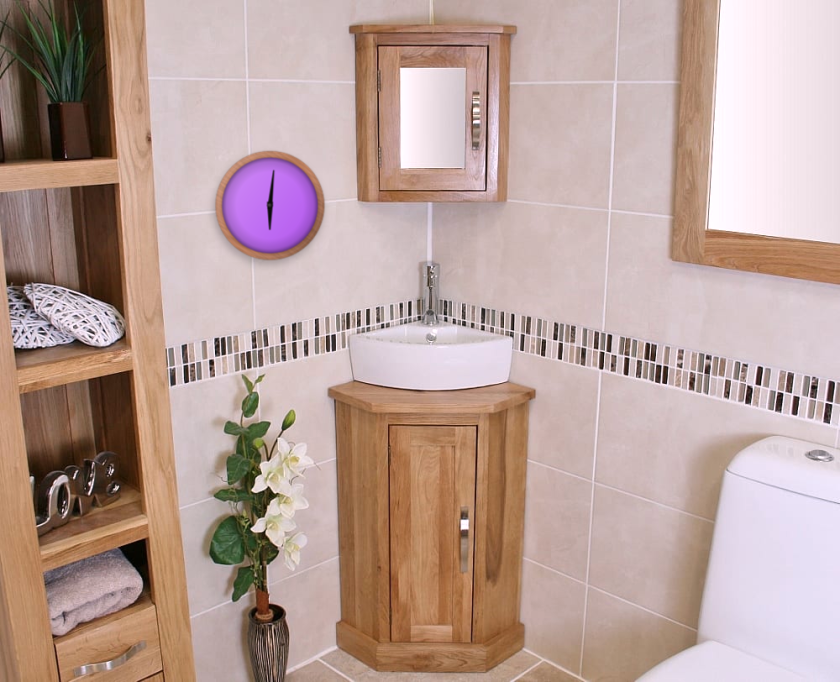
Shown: h=6 m=1
